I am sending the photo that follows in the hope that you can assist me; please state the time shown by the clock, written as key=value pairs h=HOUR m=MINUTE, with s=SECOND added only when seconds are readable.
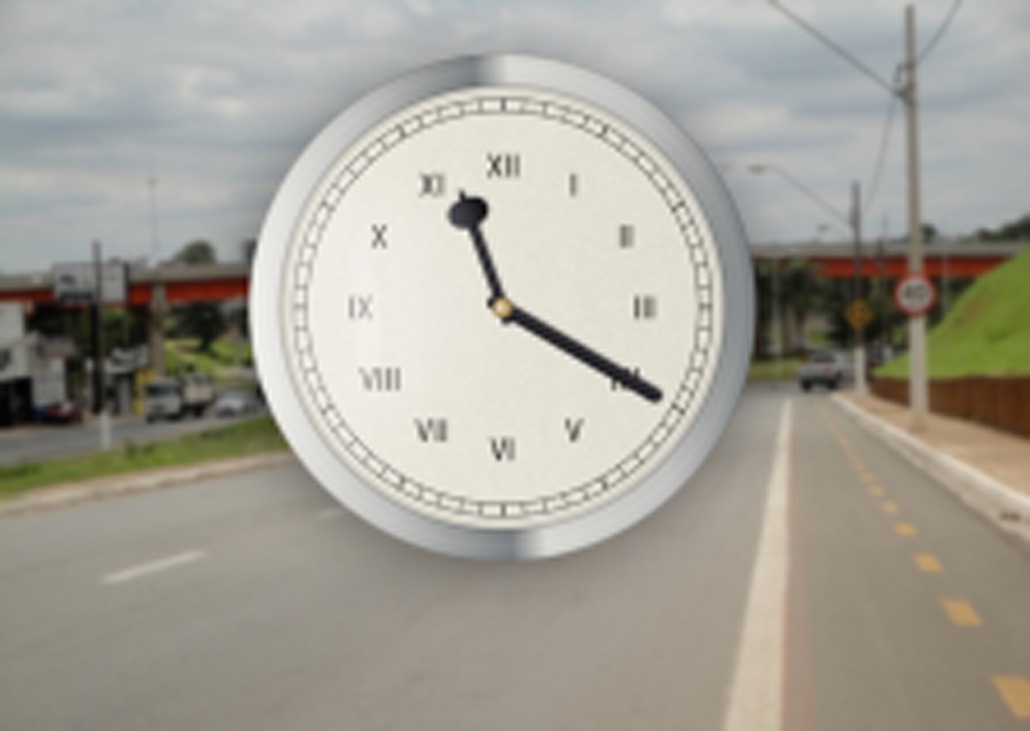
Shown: h=11 m=20
